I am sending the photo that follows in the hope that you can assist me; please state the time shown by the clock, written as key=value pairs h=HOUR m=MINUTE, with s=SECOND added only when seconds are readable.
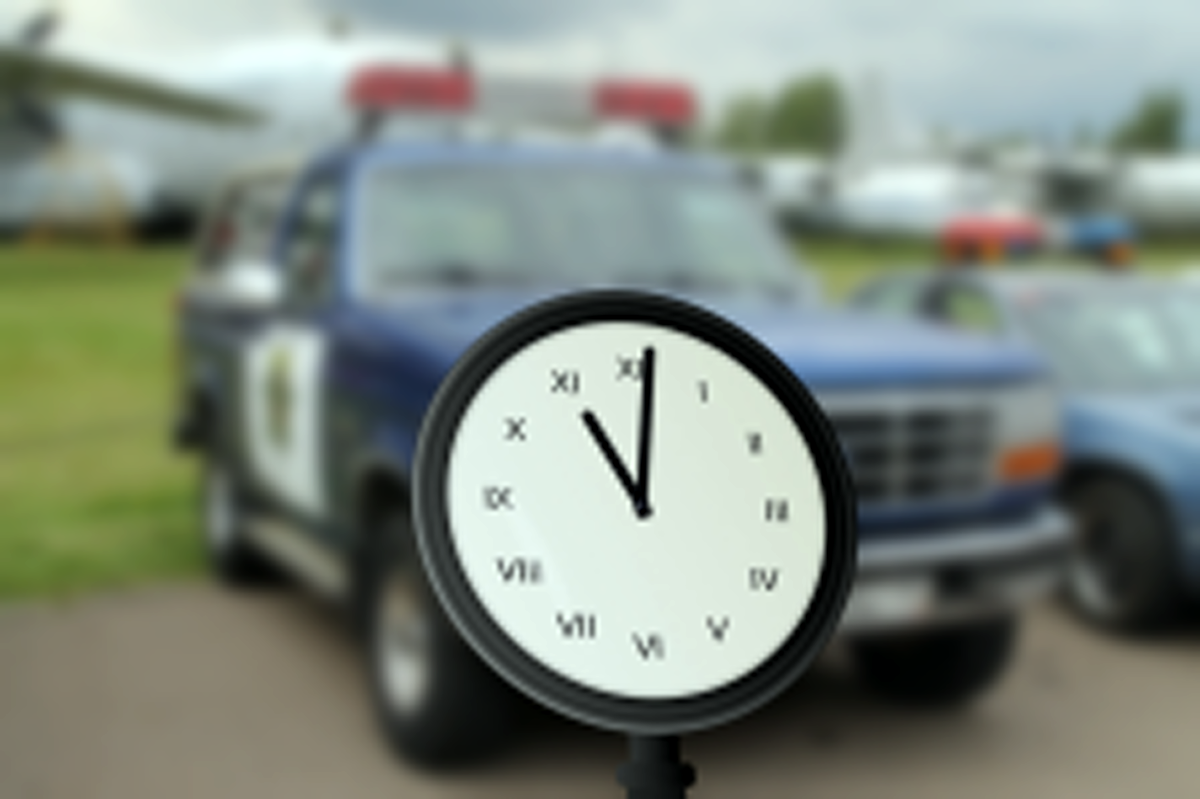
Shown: h=11 m=1
